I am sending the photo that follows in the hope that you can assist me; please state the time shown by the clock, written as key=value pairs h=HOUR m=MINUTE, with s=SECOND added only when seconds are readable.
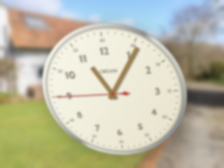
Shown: h=11 m=5 s=45
